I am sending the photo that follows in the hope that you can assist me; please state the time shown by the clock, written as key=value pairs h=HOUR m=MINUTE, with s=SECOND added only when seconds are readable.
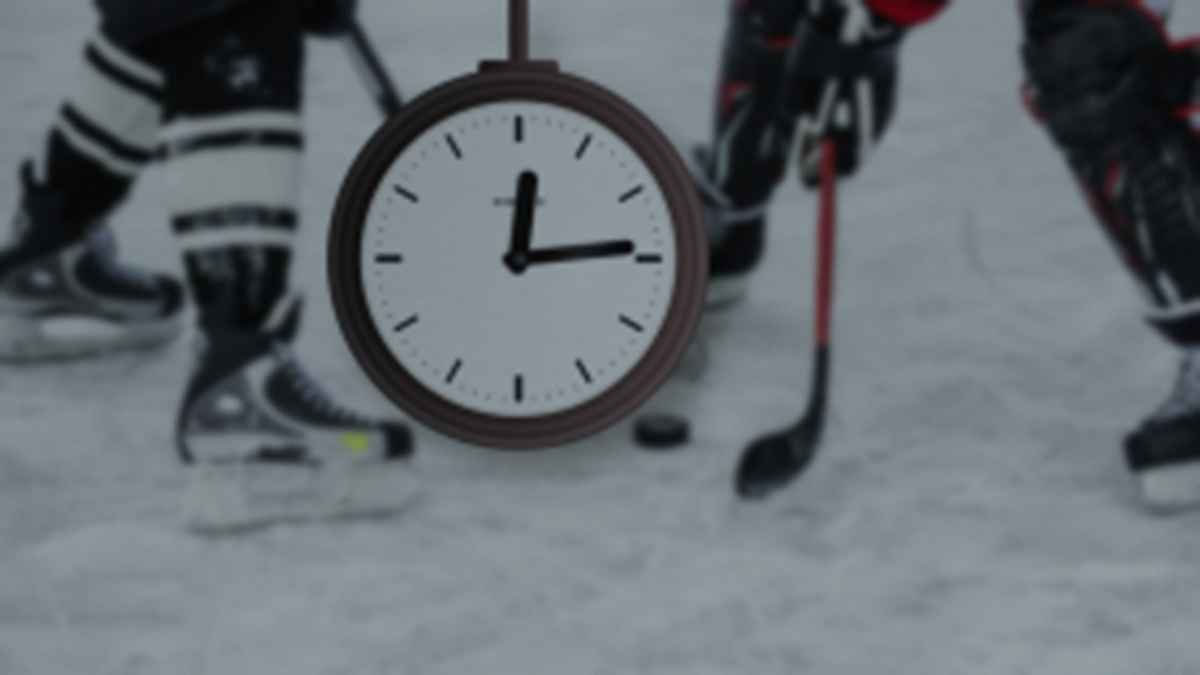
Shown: h=12 m=14
